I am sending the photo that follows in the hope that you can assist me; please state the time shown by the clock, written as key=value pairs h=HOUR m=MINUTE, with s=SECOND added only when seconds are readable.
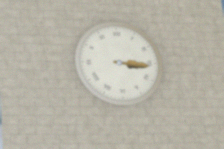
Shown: h=3 m=16
